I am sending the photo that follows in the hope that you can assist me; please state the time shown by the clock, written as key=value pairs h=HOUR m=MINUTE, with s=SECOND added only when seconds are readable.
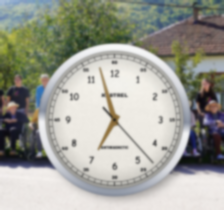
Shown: h=6 m=57 s=23
